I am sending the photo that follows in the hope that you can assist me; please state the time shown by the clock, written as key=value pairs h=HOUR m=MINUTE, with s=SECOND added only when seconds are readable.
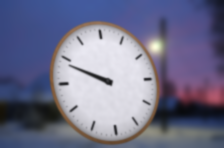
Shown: h=9 m=49
